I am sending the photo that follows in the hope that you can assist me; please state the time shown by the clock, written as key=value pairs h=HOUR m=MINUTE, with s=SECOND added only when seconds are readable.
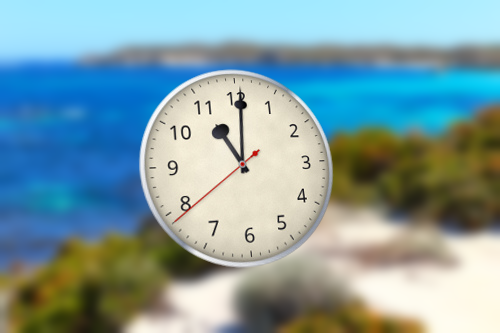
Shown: h=11 m=0 s=39
